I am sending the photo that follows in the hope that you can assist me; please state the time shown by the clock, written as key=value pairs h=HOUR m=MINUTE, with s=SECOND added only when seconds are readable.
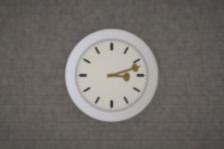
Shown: h=3 m=12
